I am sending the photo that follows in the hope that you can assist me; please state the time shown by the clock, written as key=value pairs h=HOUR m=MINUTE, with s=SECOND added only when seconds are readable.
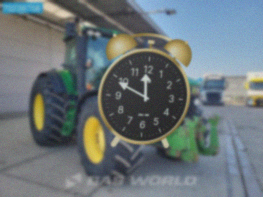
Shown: h=11 m=49
